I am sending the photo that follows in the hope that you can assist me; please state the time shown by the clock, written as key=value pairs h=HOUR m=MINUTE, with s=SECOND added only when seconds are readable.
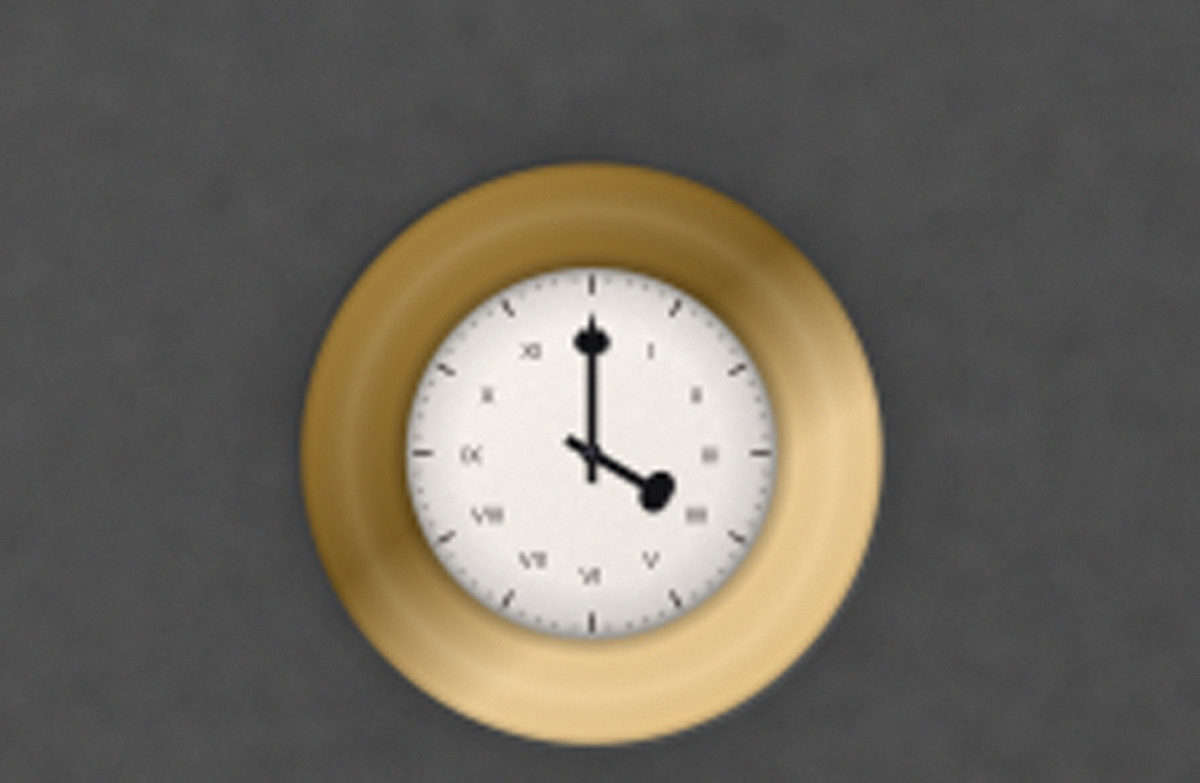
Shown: h=4 m=0
